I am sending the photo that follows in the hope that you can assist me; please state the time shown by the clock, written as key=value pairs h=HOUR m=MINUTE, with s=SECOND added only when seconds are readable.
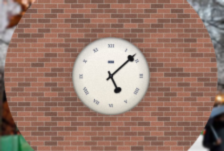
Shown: h=5 m=8
